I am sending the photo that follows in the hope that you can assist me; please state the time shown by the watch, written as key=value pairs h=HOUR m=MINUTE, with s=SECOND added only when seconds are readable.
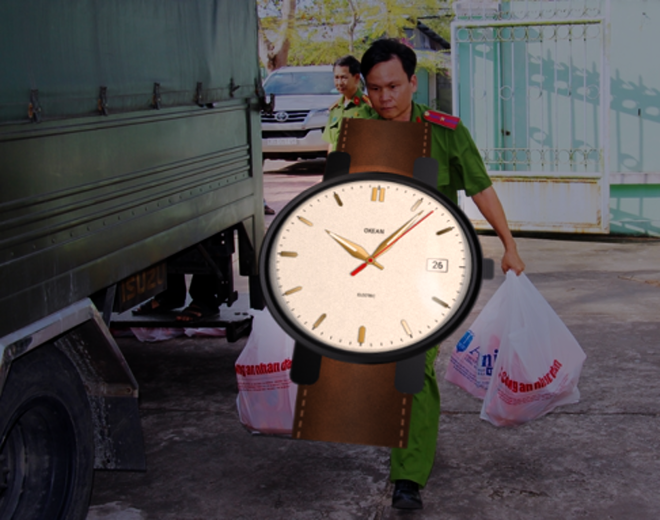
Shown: h=10 m=6 s=7
